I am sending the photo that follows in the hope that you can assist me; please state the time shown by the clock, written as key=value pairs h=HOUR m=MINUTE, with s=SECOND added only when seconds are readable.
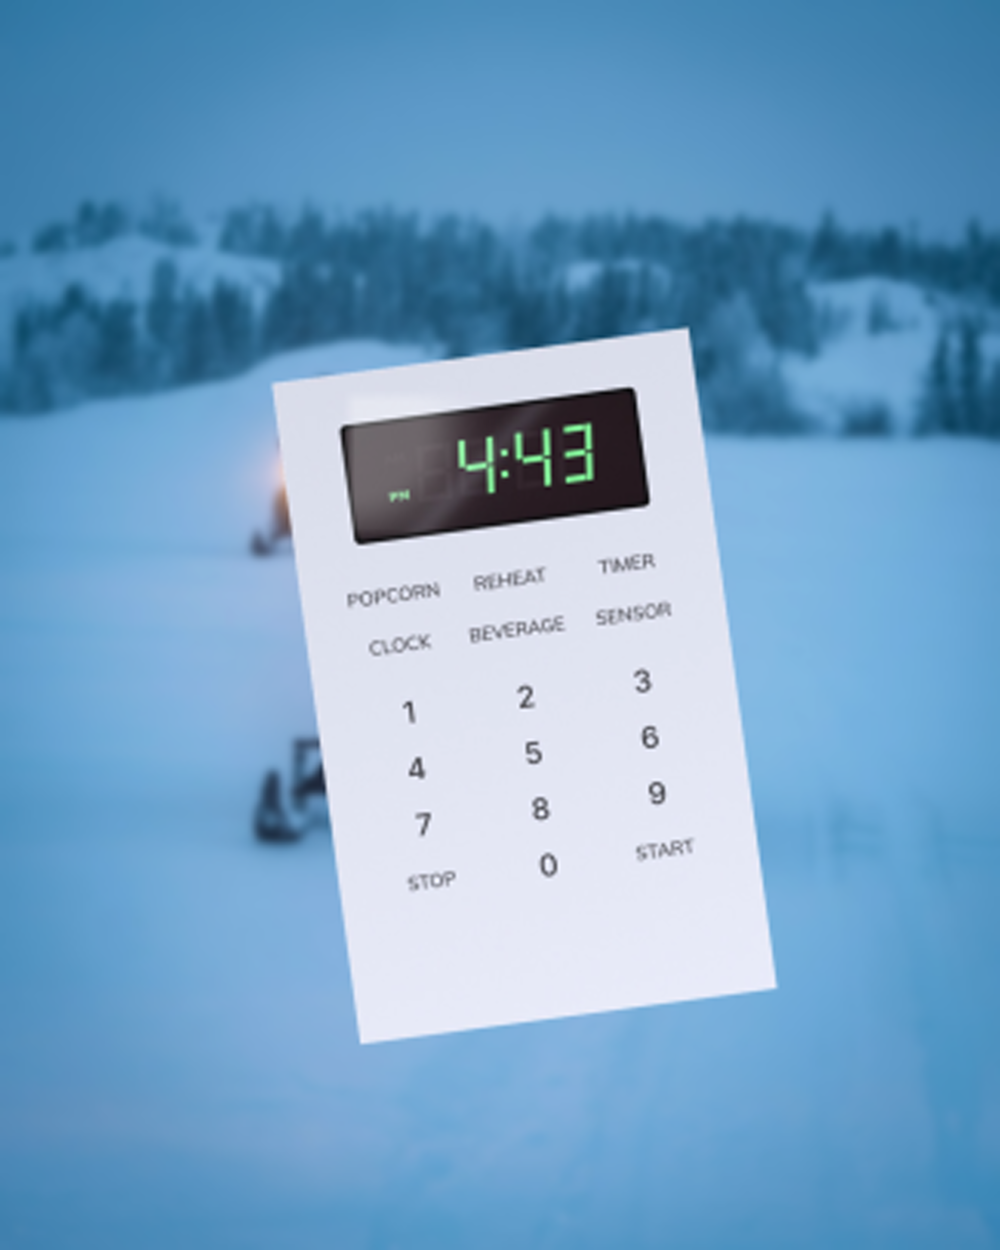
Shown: h=4 m=43
